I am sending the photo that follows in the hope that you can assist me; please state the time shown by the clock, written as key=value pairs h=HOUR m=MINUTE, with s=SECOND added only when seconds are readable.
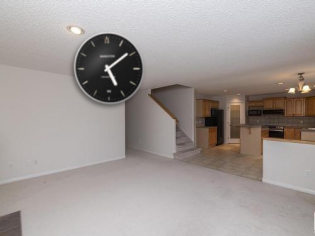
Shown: h=5 m=9
